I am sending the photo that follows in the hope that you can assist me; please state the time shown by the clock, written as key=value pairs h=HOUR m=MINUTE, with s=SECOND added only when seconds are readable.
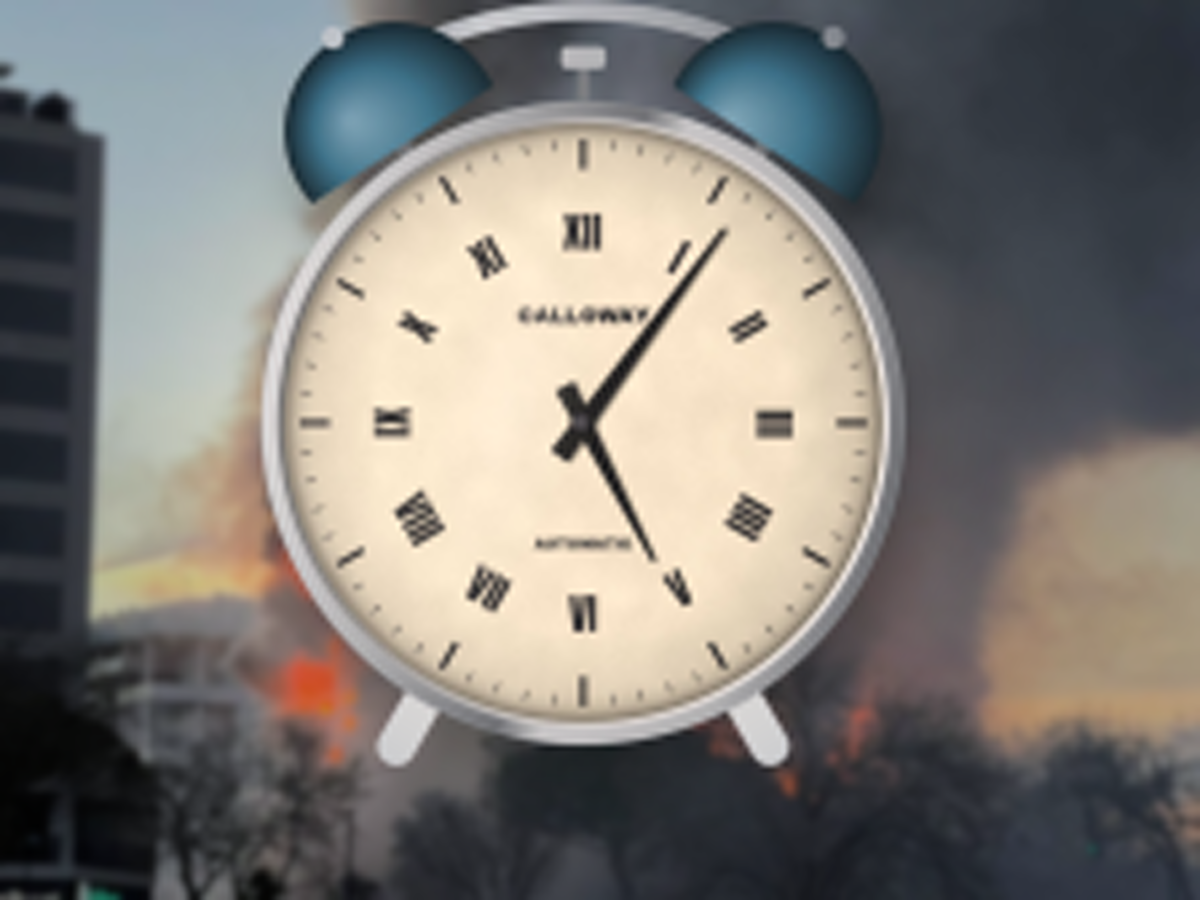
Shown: h=5 m=6
